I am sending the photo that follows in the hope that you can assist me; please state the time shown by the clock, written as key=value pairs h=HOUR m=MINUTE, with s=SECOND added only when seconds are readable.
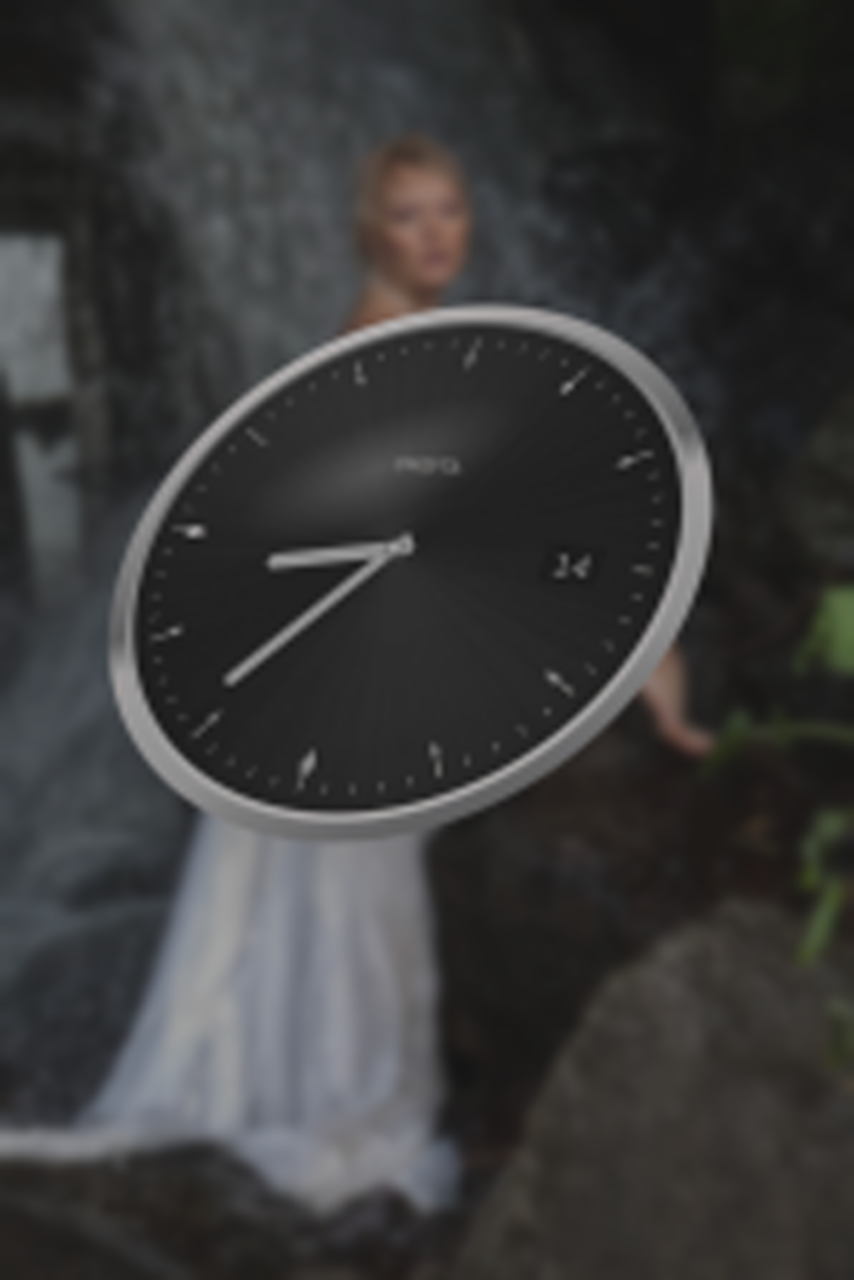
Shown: h=8 m=36
